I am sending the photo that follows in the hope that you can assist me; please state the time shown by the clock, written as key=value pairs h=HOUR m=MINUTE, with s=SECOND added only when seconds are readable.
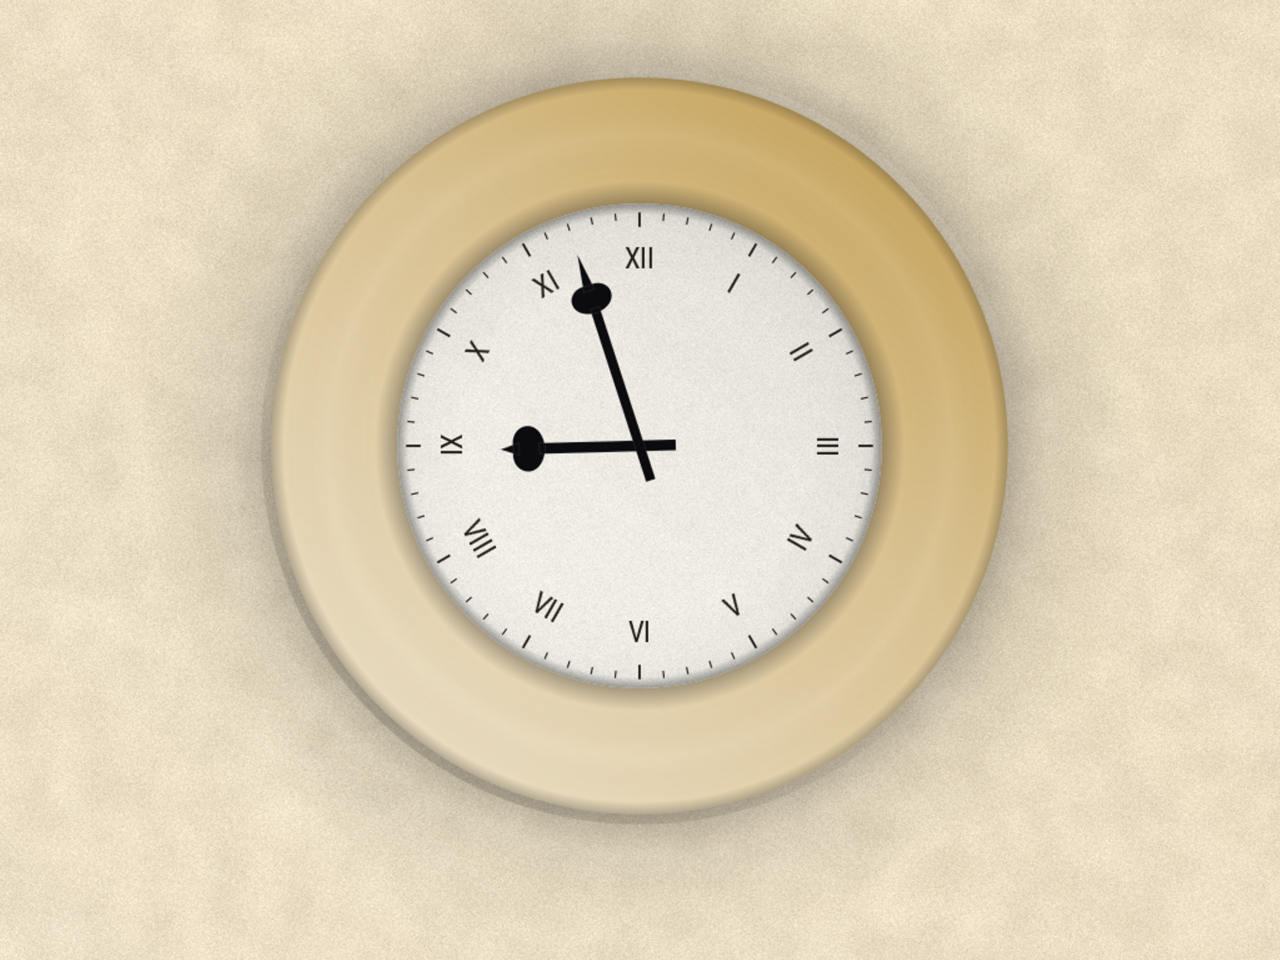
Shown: h=8 m=57
